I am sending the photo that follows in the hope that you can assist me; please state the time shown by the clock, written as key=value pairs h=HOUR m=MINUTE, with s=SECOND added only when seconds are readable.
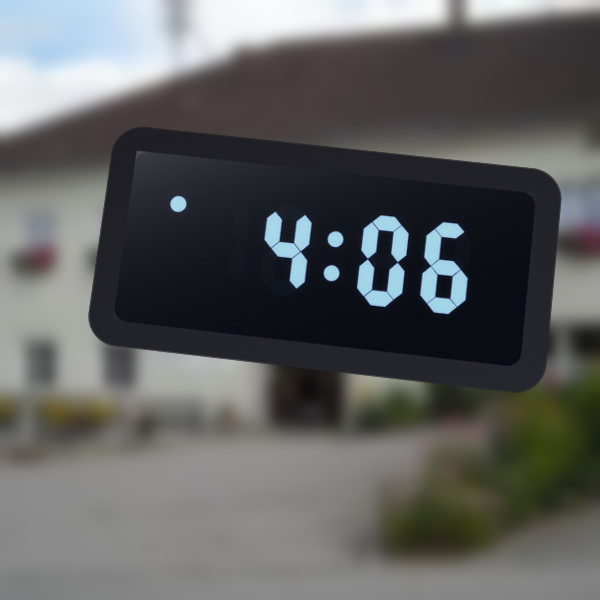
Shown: h=4 m=6
